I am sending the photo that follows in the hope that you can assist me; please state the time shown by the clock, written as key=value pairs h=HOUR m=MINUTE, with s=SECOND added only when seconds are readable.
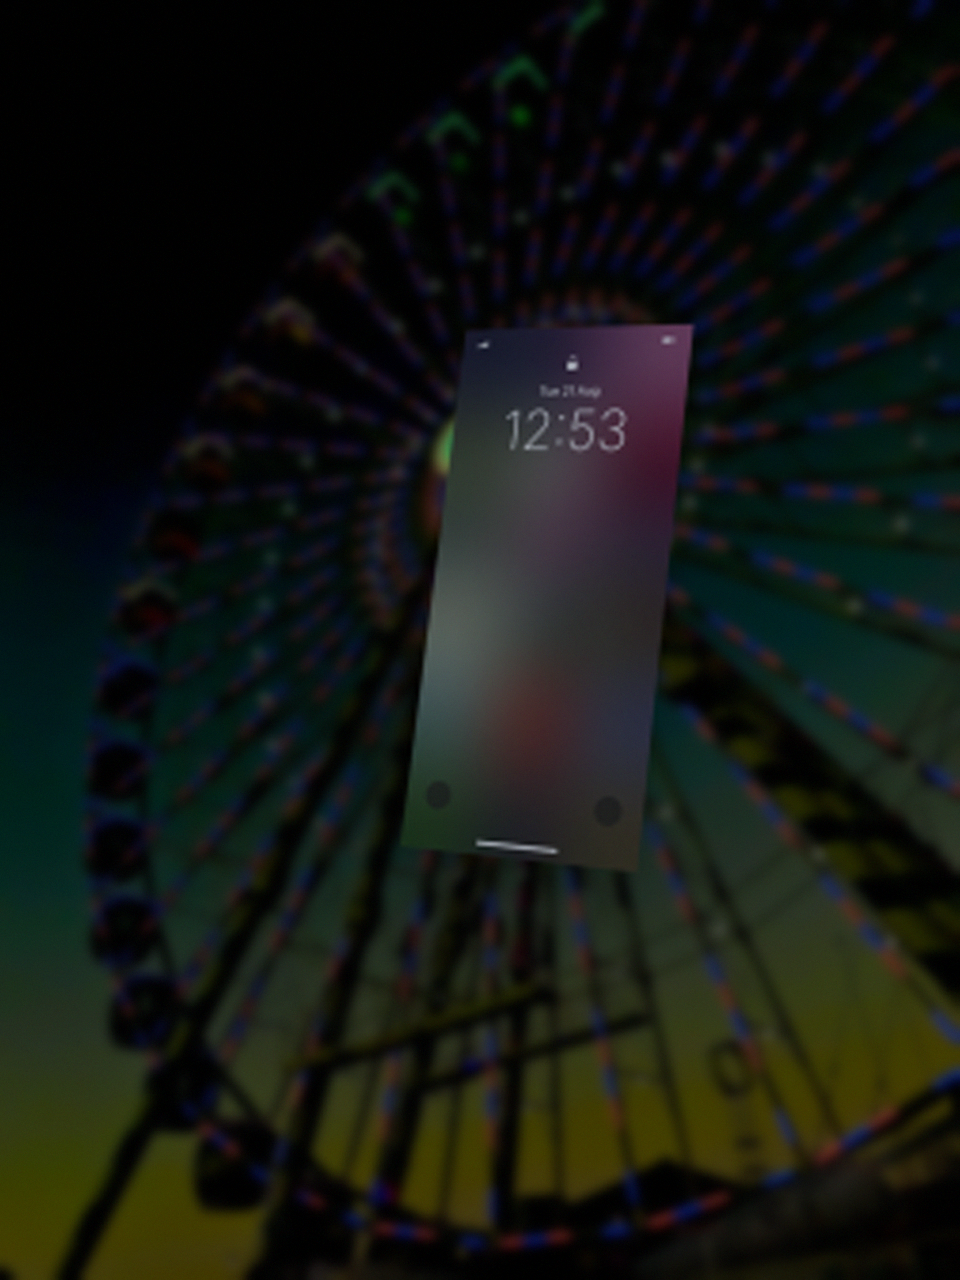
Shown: h=12 m=53
